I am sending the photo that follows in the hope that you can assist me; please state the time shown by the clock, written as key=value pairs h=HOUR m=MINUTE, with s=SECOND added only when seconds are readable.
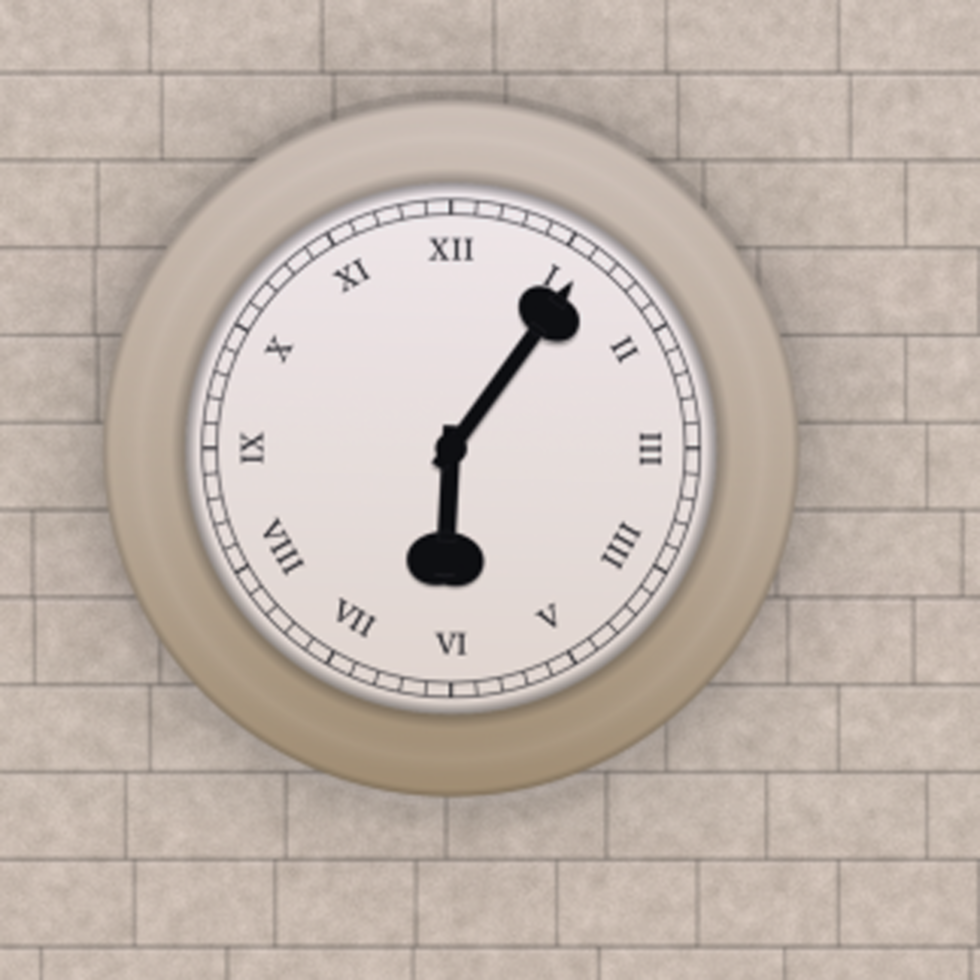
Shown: h=6 m=6
